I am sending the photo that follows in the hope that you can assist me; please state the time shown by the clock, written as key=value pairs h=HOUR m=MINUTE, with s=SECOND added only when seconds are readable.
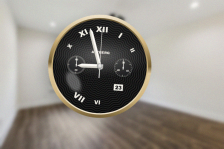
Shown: h=8 m=57
